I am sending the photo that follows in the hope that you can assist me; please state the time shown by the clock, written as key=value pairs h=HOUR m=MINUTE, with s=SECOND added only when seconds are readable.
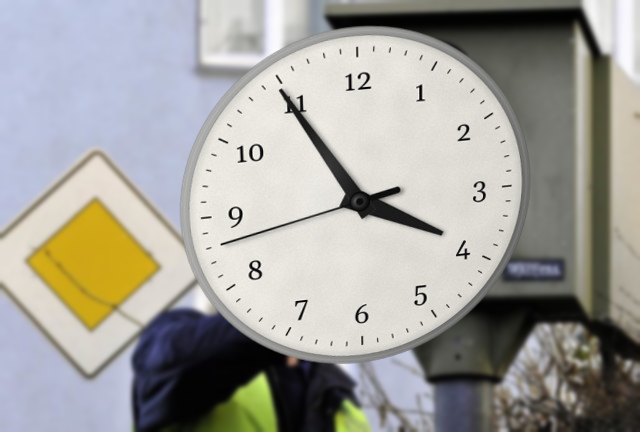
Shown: h=3 m=54 s=43
